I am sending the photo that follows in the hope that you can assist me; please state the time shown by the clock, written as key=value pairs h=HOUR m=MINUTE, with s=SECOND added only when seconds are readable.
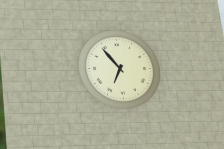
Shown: h=6 m=54
